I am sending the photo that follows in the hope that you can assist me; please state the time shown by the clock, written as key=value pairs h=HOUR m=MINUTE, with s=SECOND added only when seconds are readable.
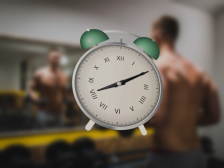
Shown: h=8 m=10
